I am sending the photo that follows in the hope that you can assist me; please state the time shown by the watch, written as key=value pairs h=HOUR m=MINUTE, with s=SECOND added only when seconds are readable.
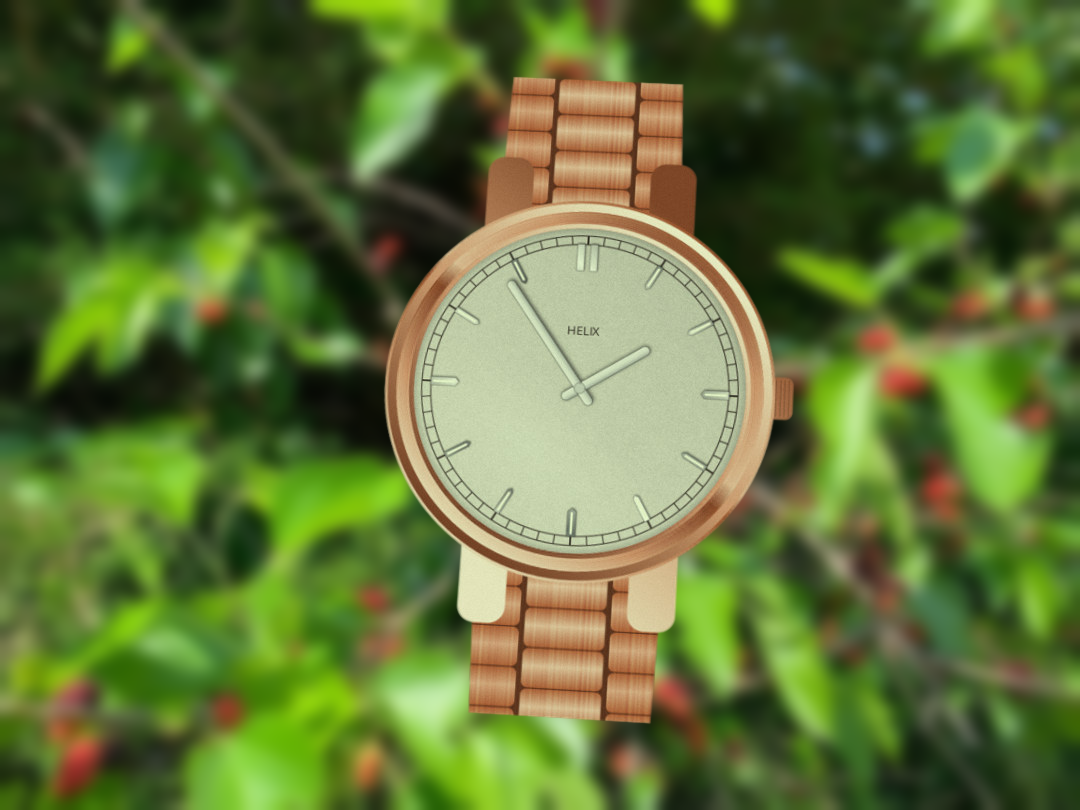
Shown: h=1 m=54
